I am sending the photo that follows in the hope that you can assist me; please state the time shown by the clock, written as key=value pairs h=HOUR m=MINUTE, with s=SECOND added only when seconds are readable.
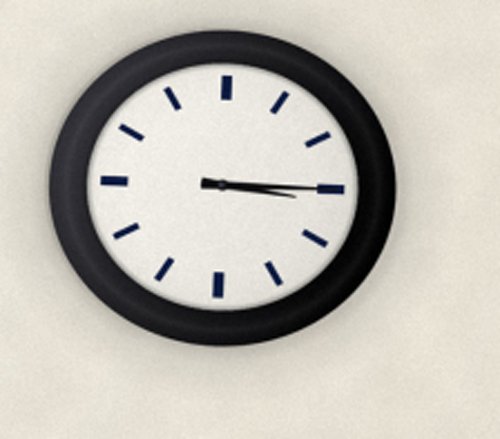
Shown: h=3 m=15
